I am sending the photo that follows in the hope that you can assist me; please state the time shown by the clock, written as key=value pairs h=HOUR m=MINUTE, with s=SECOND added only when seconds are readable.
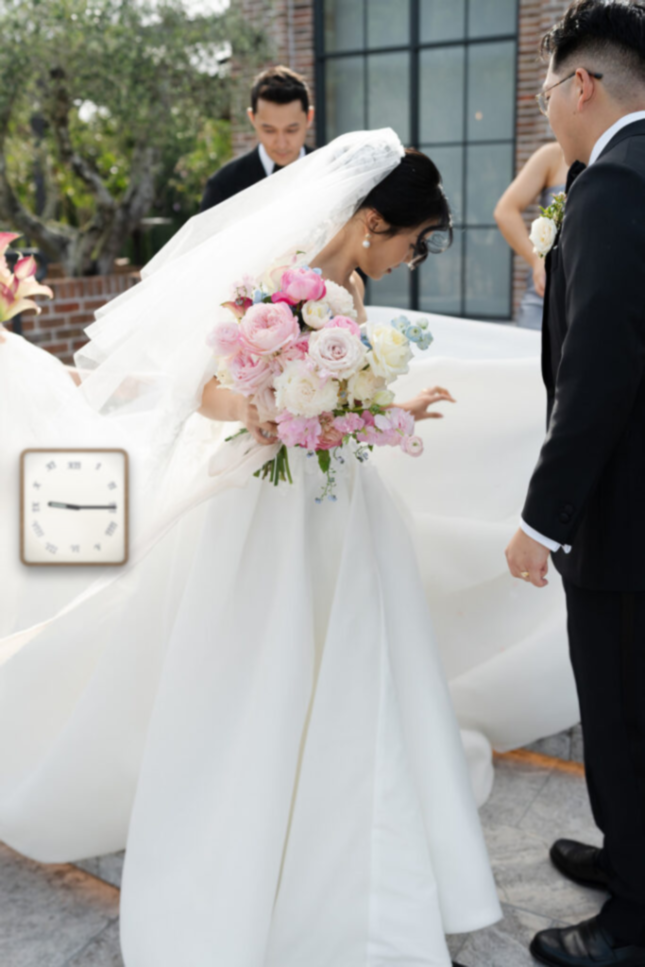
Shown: h=9 m=15
